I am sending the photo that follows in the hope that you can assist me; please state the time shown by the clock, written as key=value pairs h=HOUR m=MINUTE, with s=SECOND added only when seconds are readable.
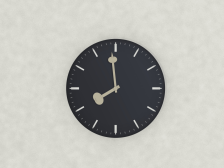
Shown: h=7 m=59
